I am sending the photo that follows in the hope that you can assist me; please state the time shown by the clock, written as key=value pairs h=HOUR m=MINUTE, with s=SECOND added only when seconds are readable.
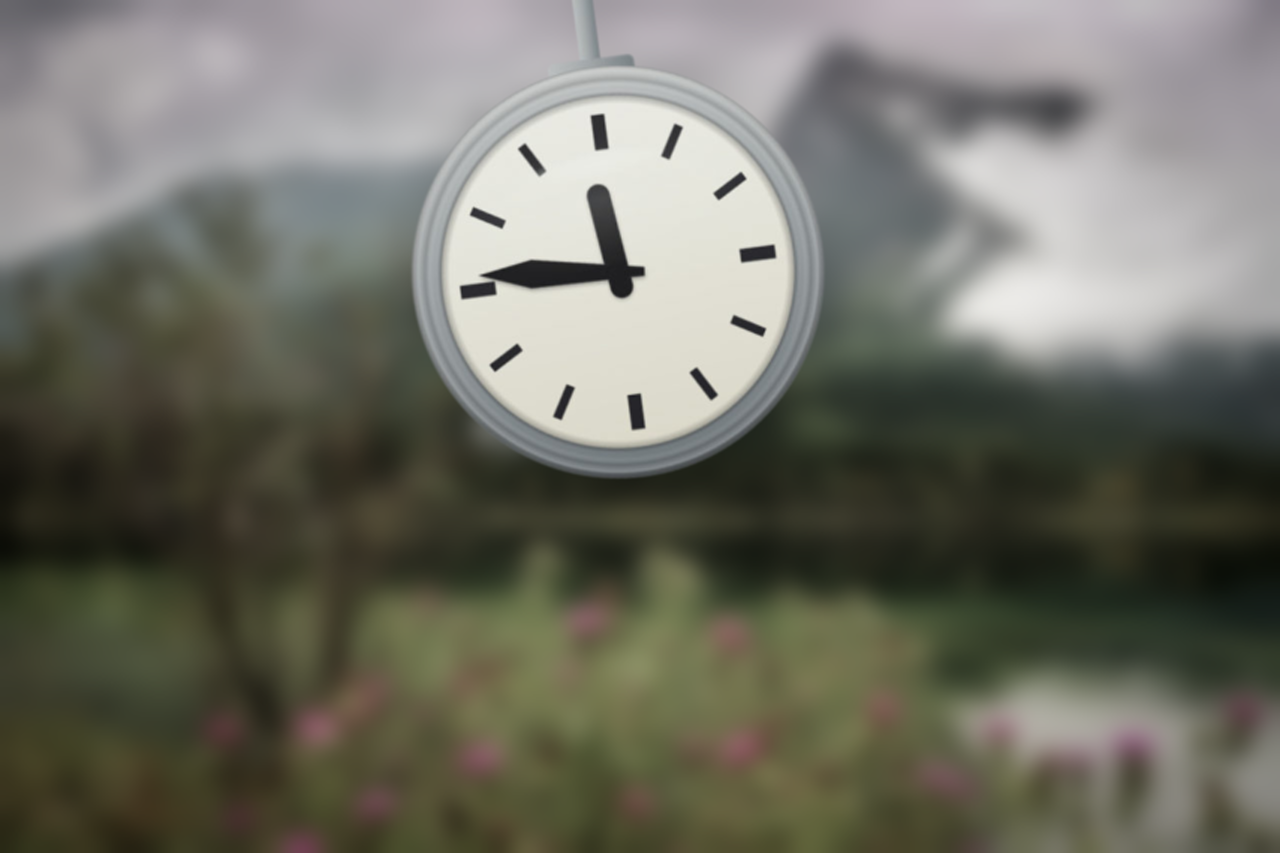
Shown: h=11 m=46
